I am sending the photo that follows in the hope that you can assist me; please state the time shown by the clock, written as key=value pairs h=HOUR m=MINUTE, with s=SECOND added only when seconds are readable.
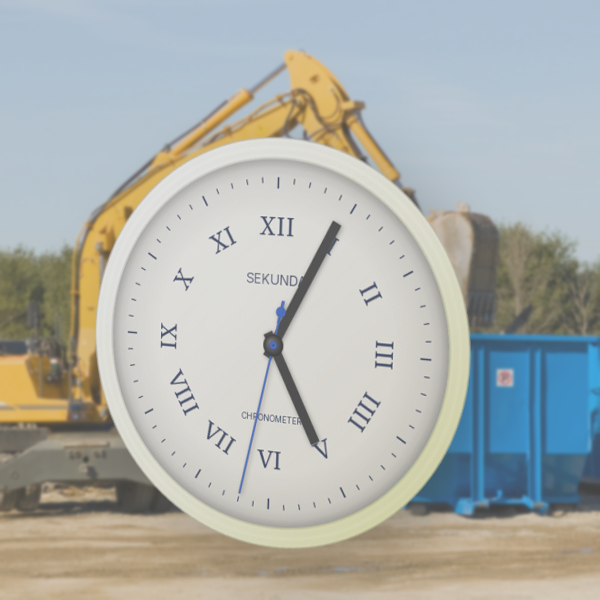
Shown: h=5 m=4 s=32
